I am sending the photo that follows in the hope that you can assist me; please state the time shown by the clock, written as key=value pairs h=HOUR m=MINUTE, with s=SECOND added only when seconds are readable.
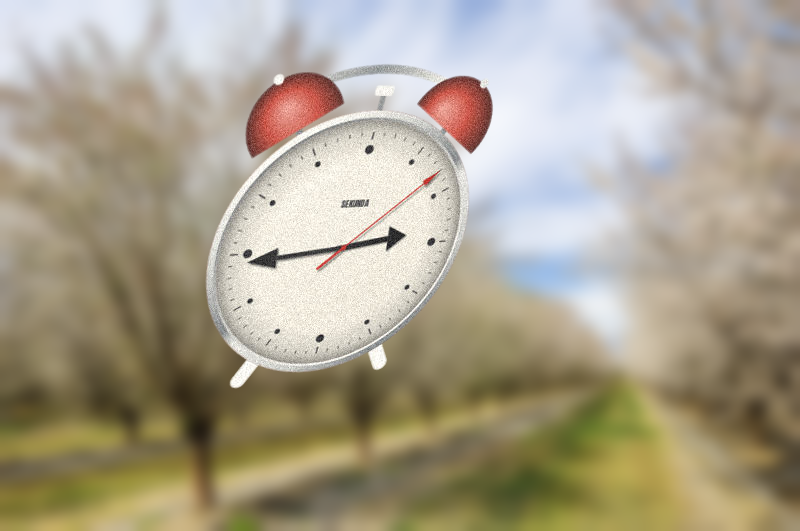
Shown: h=2 m=44 s=8
